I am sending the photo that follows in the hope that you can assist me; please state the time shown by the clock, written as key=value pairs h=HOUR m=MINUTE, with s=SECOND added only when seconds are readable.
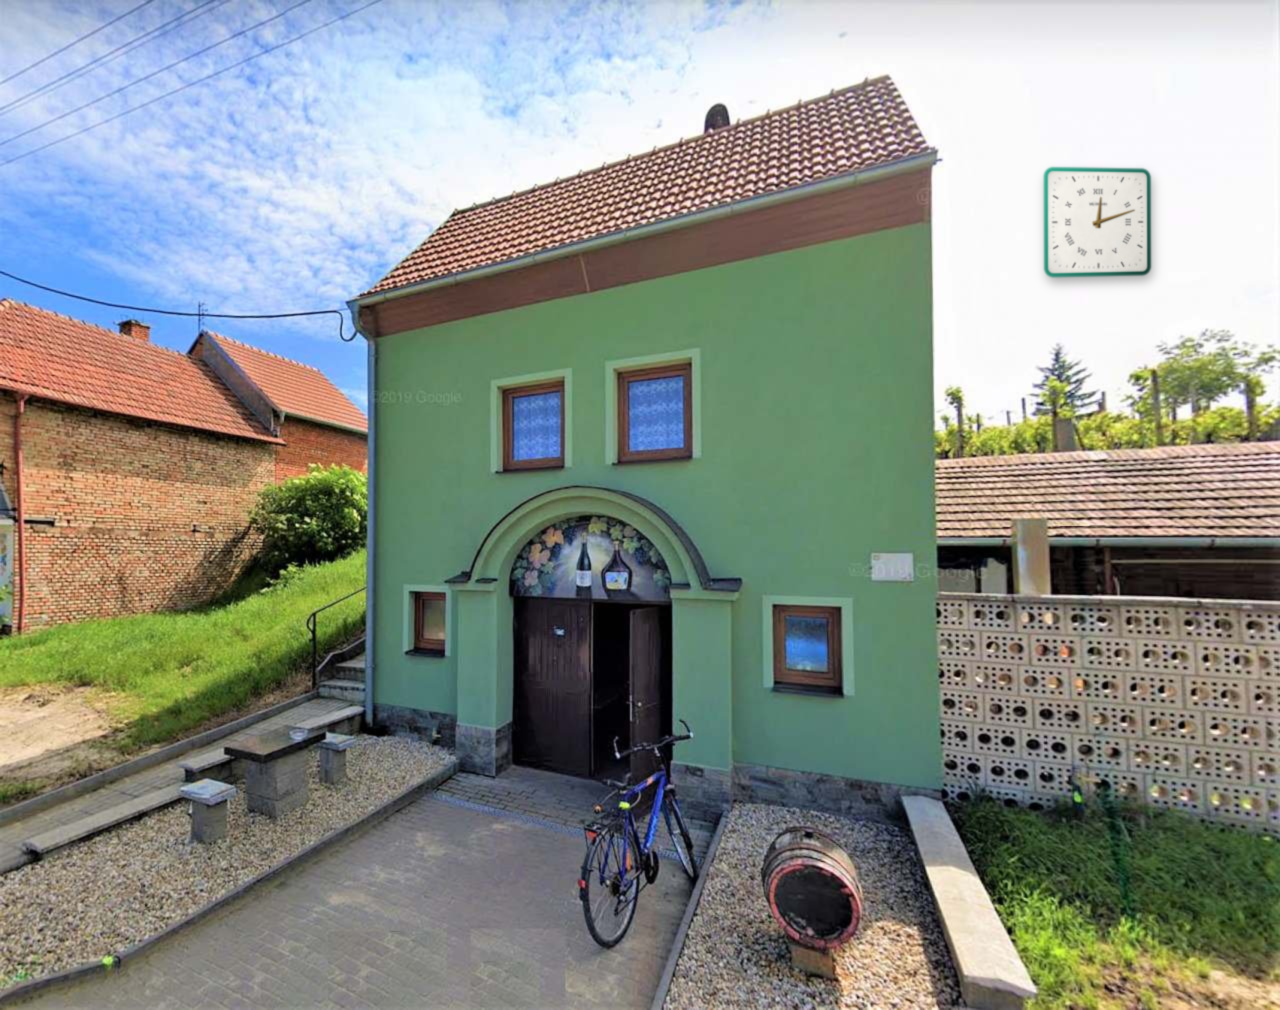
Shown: h=12 m=12
